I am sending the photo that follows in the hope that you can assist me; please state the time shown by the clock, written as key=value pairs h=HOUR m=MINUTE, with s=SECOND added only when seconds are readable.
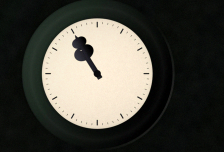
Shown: h=10 m=55
